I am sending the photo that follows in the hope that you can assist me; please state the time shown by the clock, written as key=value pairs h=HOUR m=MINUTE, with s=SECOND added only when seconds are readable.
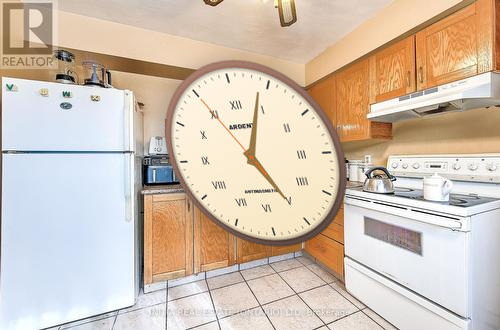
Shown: h=5 m=3 s=55
